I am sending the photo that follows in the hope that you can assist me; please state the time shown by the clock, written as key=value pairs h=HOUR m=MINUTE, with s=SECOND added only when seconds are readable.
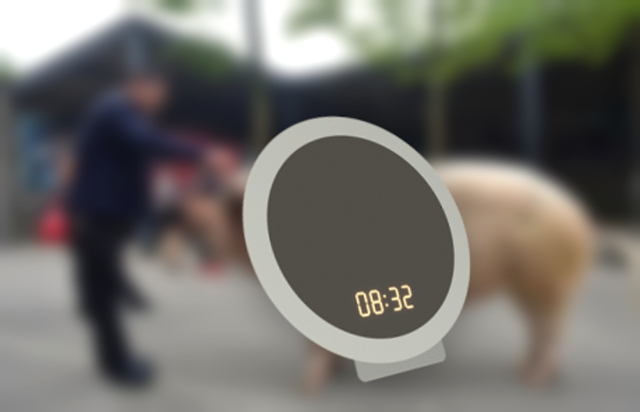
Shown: h=8 m=32
